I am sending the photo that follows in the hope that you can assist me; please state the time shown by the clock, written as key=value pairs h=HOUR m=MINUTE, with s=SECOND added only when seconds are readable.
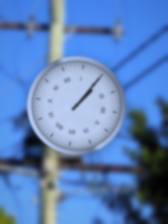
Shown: h=2 m=10
